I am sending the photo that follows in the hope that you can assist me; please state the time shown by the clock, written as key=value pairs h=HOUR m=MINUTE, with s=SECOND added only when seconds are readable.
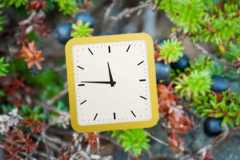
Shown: h=11 m=46
